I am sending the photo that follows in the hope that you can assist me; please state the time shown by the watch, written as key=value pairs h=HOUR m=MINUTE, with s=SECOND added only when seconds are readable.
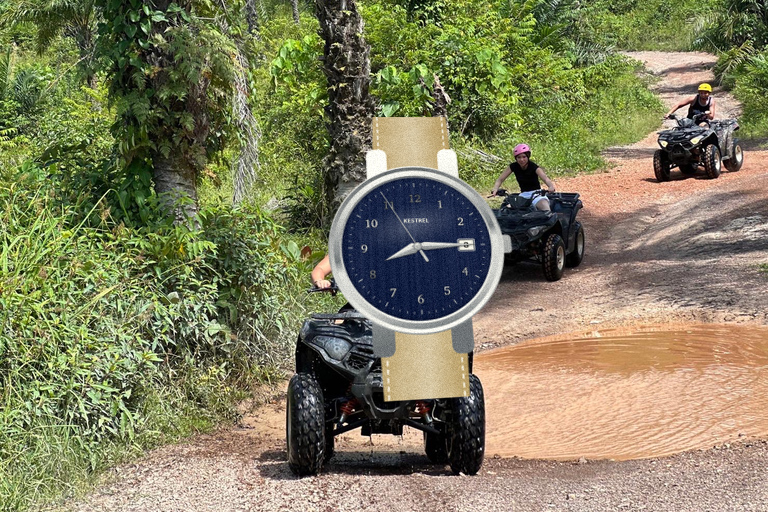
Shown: h=8 m=14 s=55
